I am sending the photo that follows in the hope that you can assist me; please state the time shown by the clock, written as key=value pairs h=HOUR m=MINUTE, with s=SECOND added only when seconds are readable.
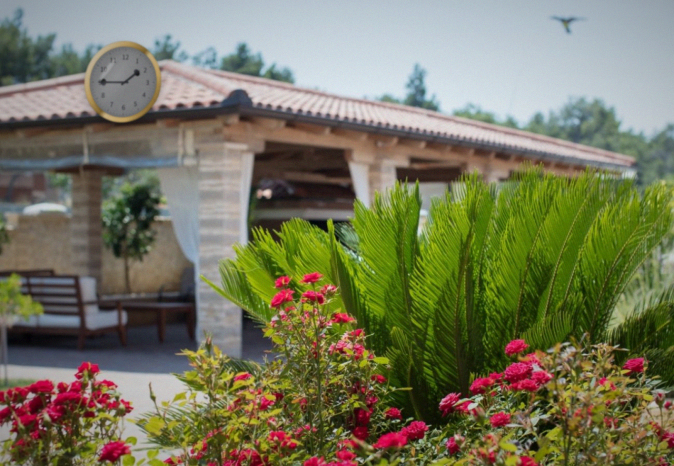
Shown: h=1 m=45
